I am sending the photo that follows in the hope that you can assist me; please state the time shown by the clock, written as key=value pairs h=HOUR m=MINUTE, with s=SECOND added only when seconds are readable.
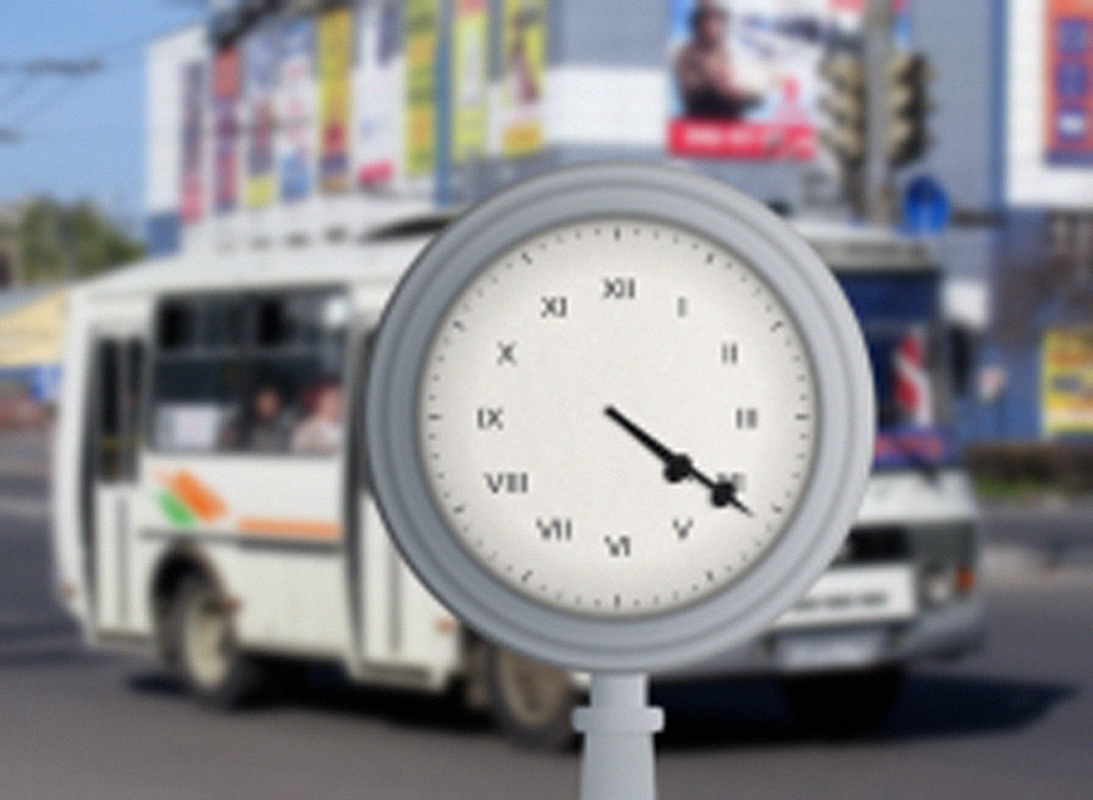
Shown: h=4 m=21
